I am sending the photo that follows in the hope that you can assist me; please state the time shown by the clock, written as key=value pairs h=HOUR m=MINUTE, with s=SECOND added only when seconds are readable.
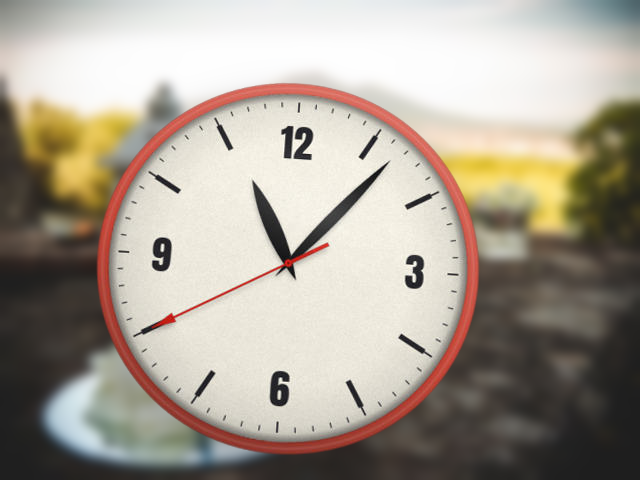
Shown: h=11 m=6 s=40
